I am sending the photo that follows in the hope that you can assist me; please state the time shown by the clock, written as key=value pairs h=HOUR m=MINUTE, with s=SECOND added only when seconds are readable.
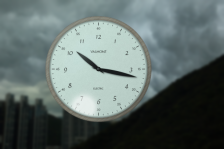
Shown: h=10 m=17
